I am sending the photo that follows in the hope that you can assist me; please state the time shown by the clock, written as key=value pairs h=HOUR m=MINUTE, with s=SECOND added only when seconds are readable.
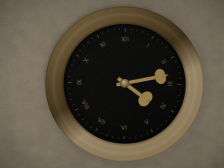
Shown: h=4 m=13
